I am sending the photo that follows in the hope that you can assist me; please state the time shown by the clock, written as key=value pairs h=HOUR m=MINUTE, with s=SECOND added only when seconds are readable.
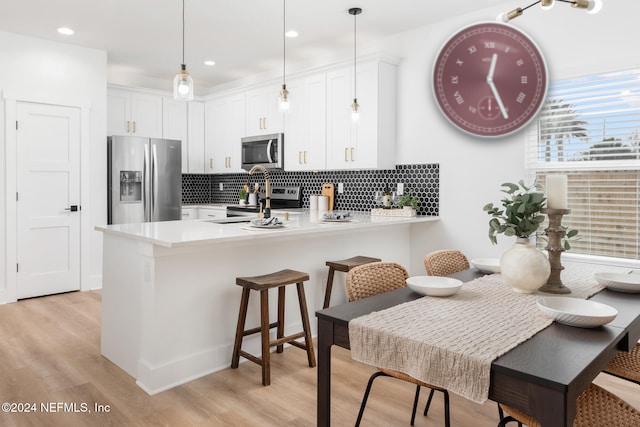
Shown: h=12 m=26
